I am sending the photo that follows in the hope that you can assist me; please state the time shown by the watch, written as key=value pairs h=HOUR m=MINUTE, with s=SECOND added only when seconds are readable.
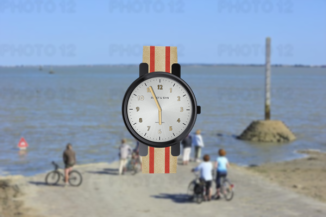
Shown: h=5 m=56
